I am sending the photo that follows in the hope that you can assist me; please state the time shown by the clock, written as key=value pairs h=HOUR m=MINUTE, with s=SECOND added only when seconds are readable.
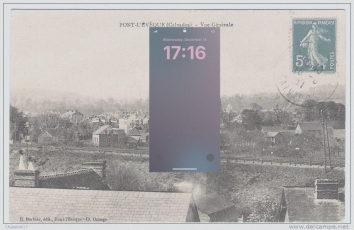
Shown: h=17 m=16
